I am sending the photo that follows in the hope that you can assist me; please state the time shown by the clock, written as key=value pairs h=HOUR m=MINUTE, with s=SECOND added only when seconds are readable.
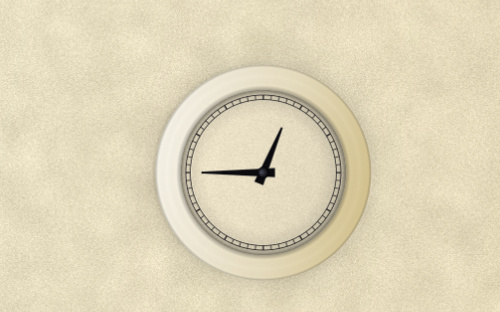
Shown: h=12 m=45
